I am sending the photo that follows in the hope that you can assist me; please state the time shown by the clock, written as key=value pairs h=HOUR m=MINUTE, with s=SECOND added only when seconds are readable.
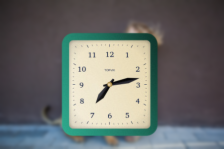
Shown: h=7 m=13
